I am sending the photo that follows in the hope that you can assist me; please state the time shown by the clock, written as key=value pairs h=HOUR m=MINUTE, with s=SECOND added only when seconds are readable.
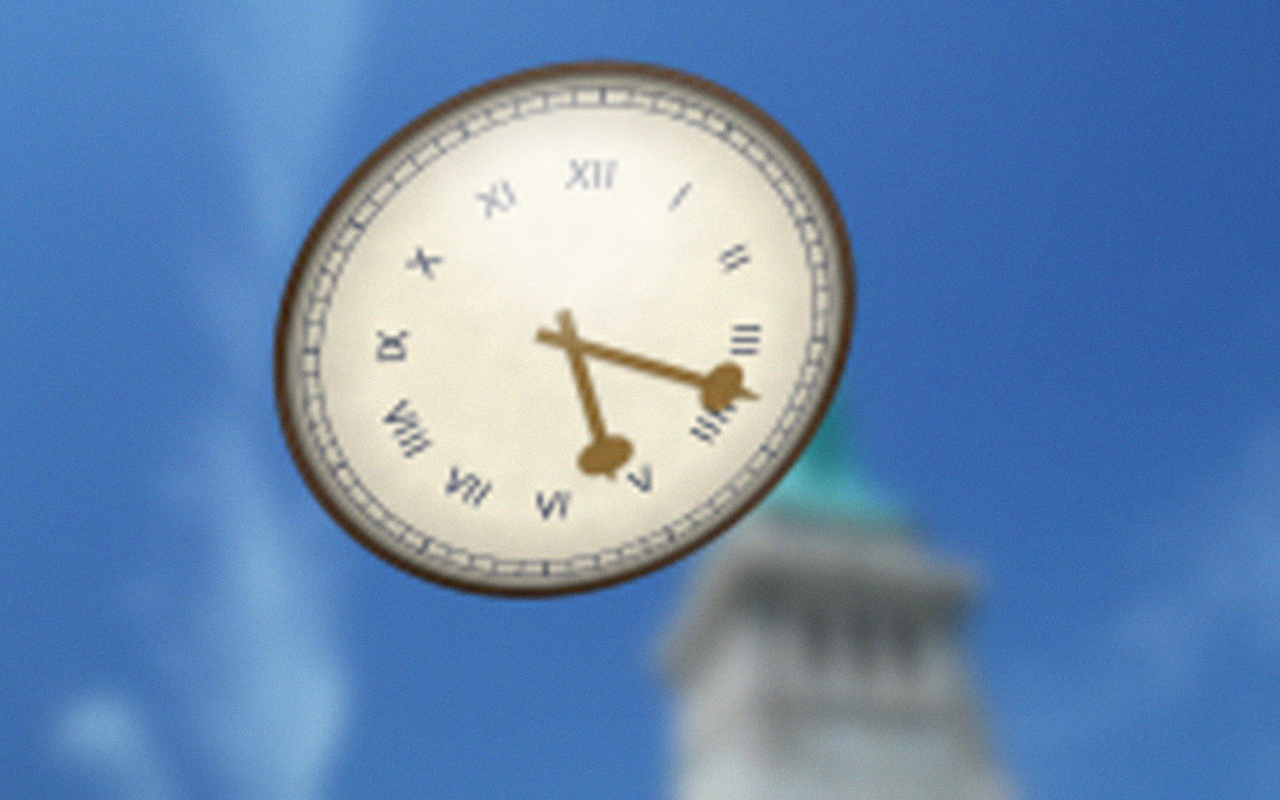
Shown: h=5 m=18
